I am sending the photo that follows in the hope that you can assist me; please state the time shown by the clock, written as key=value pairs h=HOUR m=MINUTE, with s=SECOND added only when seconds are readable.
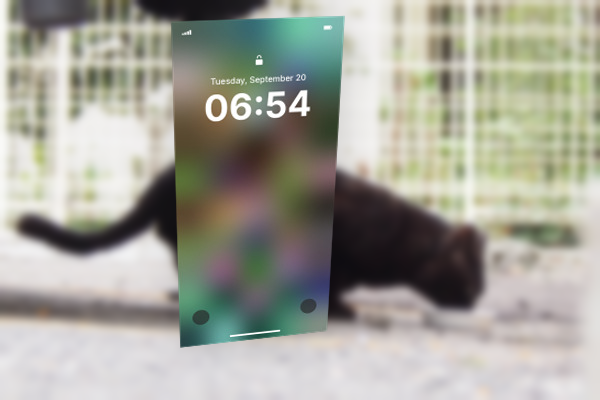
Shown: h=6 m=54
